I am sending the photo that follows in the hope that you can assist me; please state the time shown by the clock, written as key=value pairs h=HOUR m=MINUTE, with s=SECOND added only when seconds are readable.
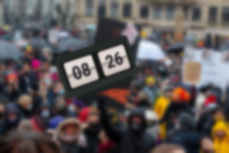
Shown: h=8 m=26
